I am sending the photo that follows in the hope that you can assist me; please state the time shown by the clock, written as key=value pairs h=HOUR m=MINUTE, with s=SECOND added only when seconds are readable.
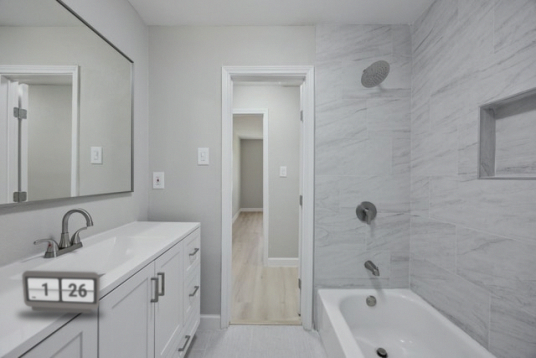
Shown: h=1 m=26
